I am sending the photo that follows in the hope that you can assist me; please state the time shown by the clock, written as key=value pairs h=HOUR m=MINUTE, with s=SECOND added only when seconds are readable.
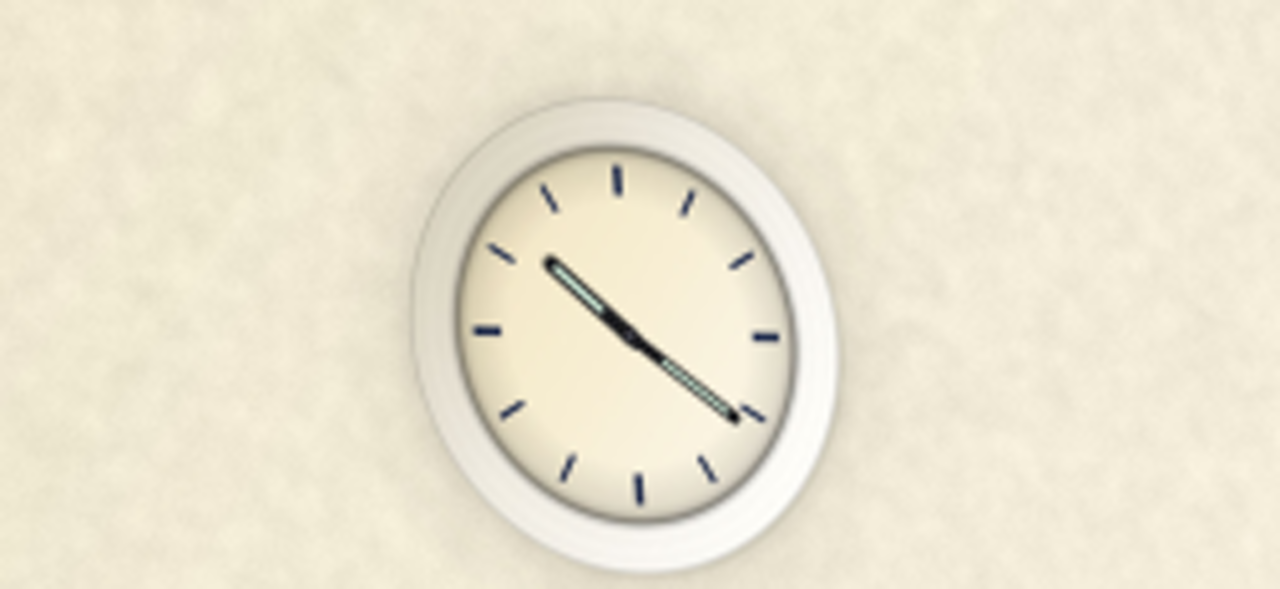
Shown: h=10 m=21
